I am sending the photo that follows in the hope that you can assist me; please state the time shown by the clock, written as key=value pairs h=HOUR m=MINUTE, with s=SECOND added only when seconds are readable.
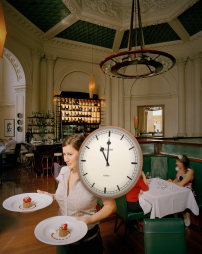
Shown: h=11 m=0
